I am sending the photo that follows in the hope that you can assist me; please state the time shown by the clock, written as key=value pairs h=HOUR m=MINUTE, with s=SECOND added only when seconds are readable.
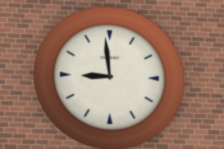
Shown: h=8 m=59
